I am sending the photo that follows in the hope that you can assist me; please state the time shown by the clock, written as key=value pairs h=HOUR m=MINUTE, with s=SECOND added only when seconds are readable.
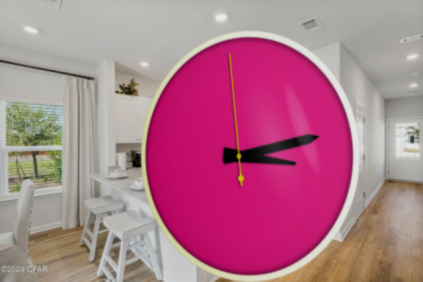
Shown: h=3 m=12 s=59
